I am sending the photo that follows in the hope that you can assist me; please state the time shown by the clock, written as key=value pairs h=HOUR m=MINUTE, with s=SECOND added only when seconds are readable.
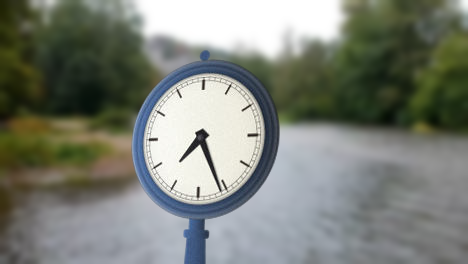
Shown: h=7 m=26
